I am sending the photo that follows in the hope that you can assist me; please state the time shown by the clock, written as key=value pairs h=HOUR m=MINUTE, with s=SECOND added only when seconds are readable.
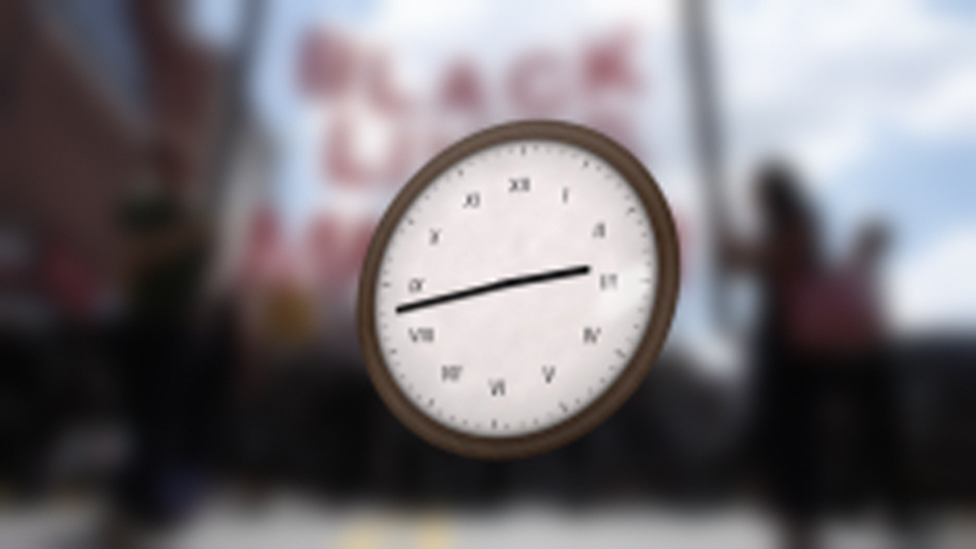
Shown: h=2 m=43
